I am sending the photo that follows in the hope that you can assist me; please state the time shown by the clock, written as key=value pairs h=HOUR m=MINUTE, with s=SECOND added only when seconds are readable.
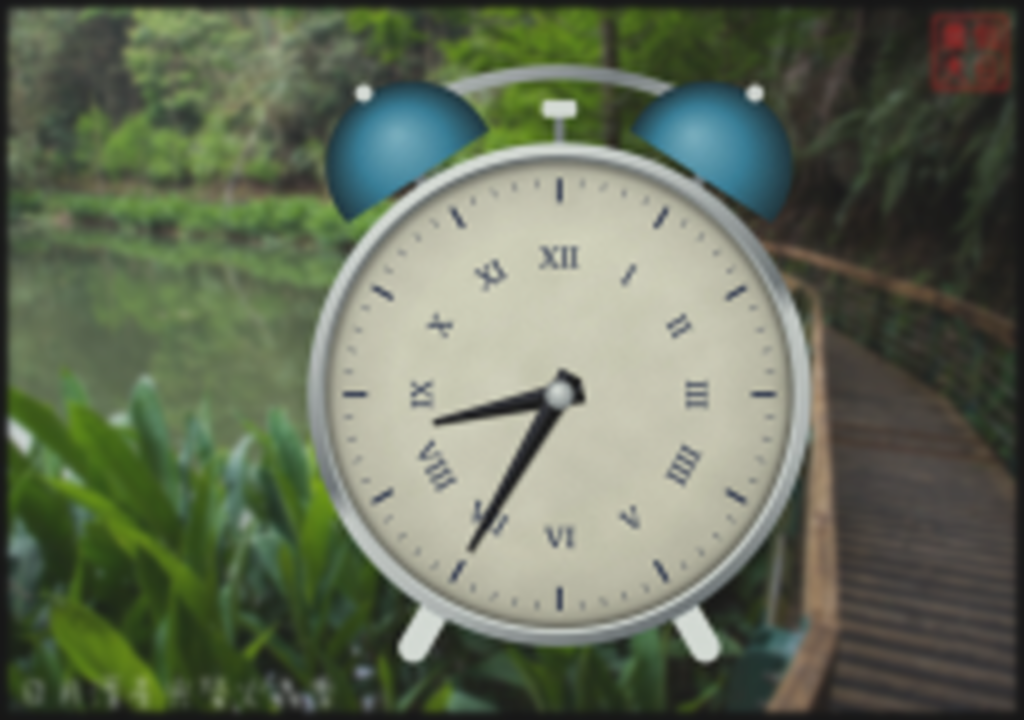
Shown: h=8 m=35
